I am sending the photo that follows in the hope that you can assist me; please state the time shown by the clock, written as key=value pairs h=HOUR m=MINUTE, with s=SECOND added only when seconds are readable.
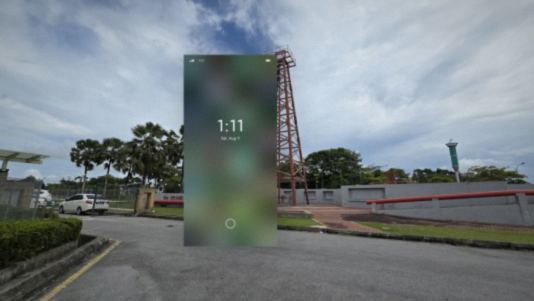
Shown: h=1 m=11
